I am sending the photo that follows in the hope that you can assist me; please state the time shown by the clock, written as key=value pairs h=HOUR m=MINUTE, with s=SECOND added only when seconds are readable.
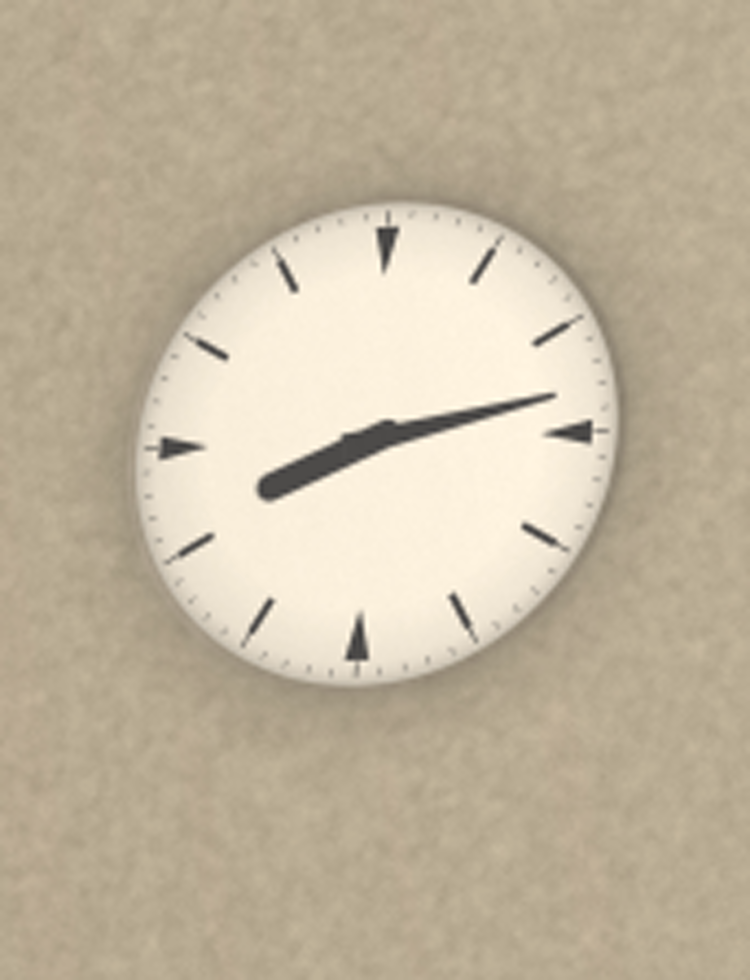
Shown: h=8 m=13
